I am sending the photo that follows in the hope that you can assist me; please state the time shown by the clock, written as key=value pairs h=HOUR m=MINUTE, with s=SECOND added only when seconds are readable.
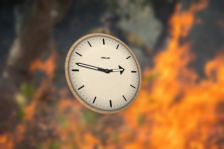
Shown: h=2 m=47
